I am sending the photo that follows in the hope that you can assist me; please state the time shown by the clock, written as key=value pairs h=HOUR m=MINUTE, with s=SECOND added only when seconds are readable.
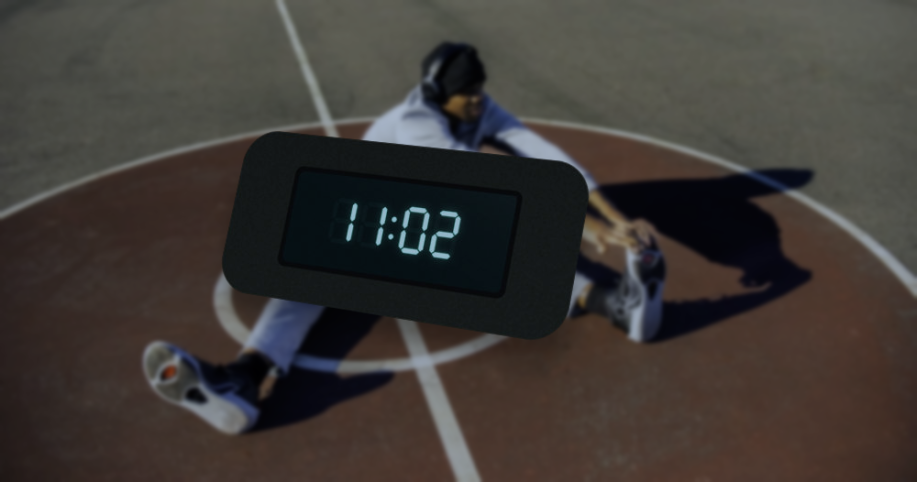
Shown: h=11 m=2
